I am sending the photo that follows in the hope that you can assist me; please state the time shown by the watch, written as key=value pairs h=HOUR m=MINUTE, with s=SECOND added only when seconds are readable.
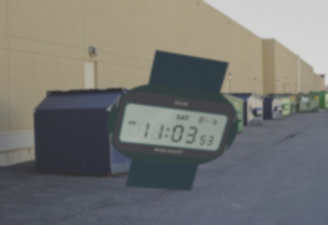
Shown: h=11 m=3
